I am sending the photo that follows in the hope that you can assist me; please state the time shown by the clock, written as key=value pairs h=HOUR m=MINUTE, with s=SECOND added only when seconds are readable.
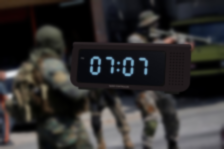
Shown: h=7 m=7
